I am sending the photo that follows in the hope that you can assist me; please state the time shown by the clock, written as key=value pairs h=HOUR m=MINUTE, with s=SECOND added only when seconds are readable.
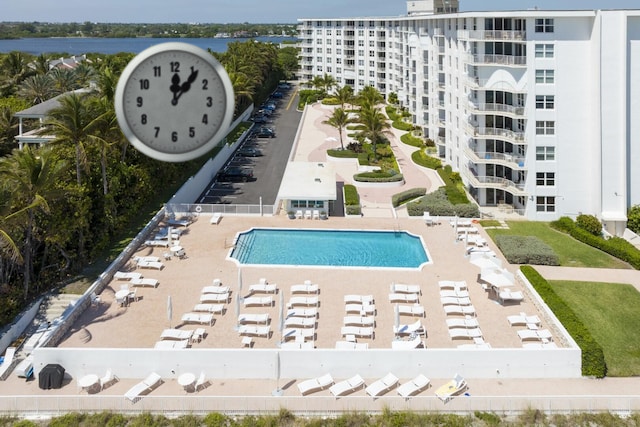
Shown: h=12 m=6
